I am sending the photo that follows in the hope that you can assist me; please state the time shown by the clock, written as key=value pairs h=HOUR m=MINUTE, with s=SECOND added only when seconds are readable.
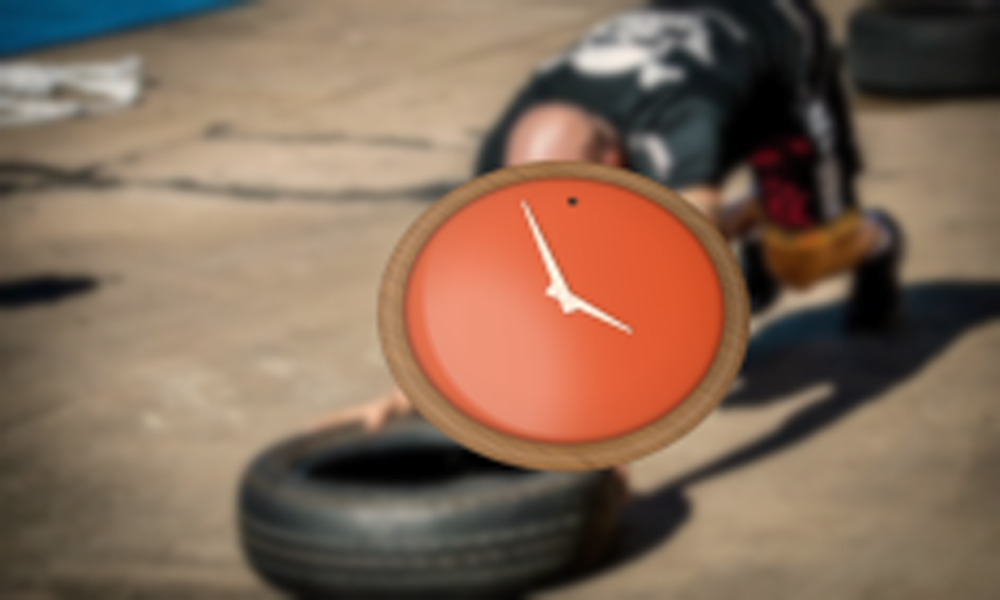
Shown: h=3 m=56
